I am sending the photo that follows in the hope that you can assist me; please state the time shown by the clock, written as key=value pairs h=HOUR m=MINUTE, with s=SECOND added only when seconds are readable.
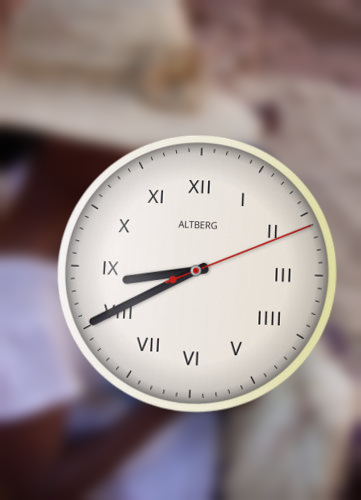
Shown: h=8 m=40 s=11
